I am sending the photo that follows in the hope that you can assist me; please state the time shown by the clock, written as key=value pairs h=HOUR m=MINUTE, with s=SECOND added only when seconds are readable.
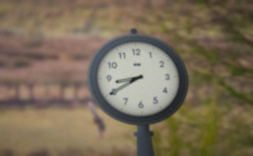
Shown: h=8 m=40
